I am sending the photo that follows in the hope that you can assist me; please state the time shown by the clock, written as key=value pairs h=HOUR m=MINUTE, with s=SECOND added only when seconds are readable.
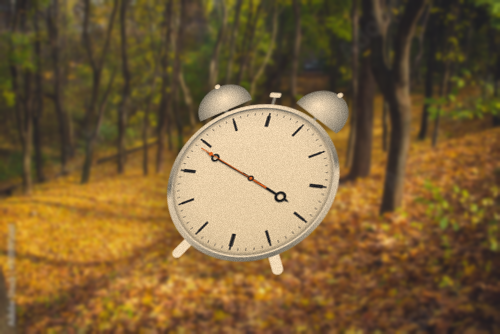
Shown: h=3 m=48 s=49
